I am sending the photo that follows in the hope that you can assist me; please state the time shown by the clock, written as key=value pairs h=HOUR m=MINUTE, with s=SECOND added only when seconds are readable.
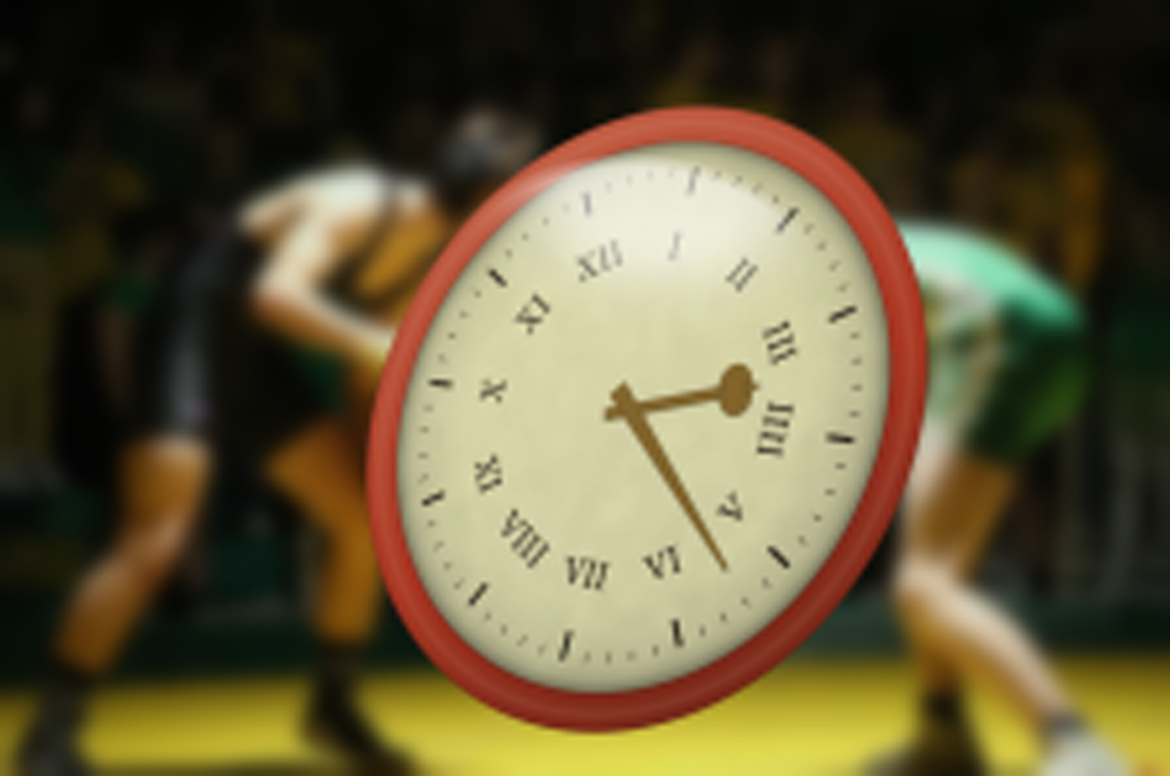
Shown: h=3 m=27
